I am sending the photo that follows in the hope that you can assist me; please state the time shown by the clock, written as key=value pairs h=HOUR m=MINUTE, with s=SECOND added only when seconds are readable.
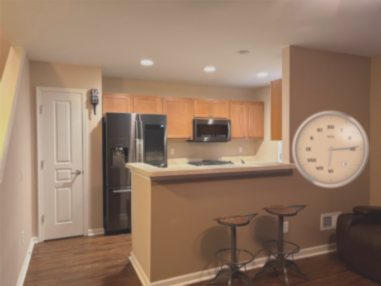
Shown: h=6 m=14
